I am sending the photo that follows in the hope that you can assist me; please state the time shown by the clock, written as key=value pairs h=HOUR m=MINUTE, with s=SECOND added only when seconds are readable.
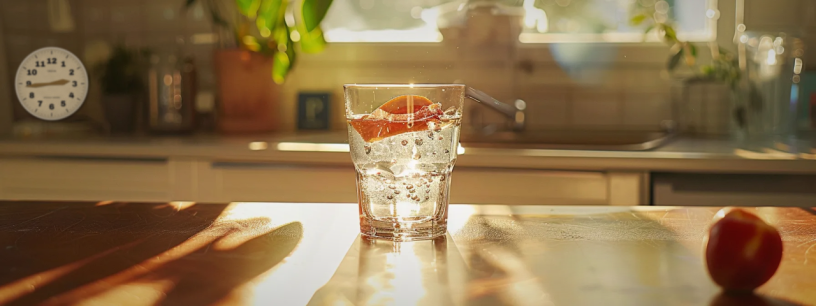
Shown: h=2 m=44
